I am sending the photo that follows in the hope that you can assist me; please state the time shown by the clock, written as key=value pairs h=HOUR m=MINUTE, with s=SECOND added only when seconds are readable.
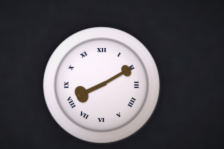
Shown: h=8 m=10
